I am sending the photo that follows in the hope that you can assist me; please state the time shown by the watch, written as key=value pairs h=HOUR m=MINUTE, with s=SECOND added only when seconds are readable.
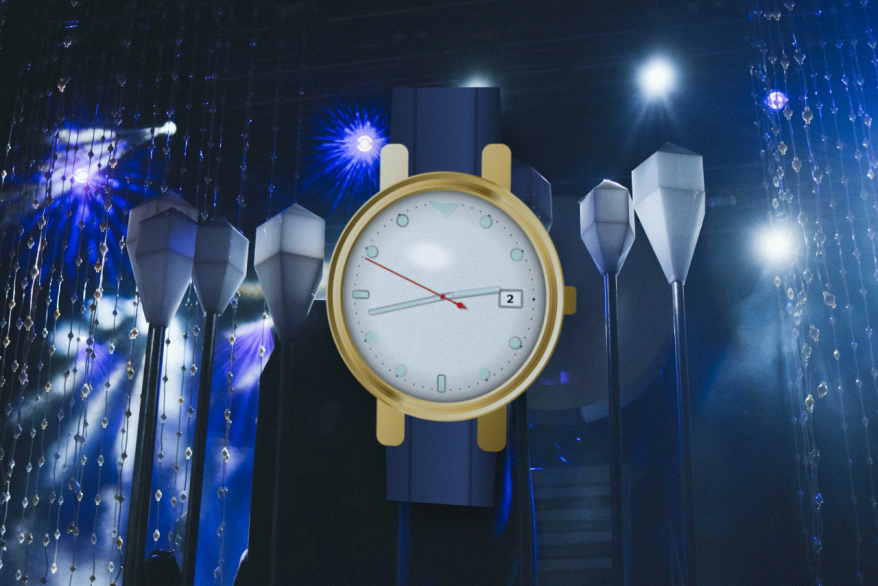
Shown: h=2 m=42 s=49
